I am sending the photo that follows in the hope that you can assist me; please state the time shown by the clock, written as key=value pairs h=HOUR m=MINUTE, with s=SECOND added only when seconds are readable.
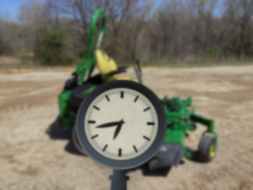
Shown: h=6 m=43
